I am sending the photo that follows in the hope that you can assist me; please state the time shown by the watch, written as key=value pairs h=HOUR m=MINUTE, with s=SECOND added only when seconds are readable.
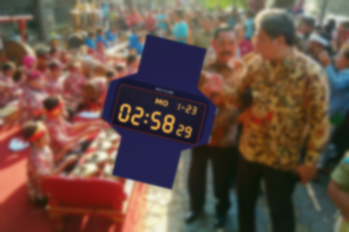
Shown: h=2 m=58 s=29
